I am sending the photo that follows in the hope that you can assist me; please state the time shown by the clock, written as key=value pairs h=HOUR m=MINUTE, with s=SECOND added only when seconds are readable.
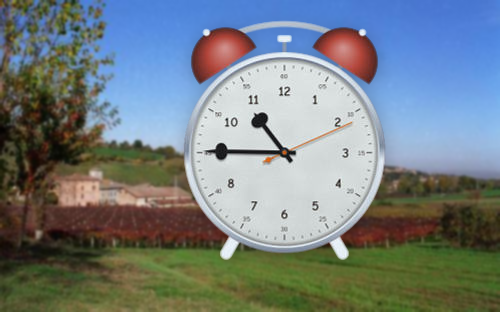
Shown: h=10 m=45 s=11
